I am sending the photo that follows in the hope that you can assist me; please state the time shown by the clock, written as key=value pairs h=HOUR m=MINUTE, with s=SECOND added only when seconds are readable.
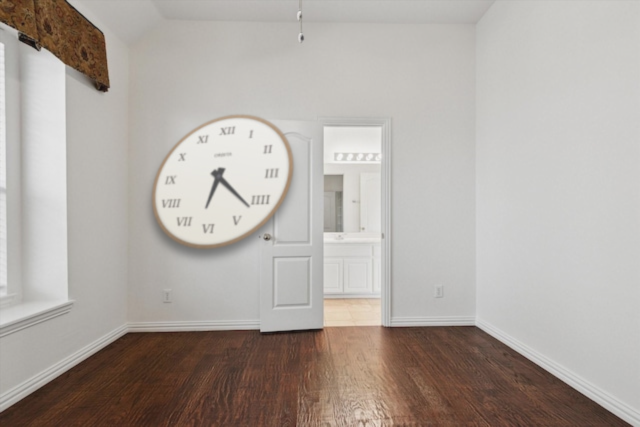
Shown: h=6 m=22
